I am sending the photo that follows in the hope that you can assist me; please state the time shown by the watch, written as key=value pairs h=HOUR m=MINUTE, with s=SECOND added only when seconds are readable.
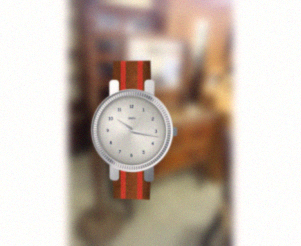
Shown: h=10 m=17
